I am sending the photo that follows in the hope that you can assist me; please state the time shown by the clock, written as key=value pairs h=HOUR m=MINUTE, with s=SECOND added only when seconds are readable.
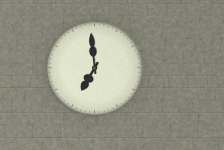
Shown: h=6 m=59
